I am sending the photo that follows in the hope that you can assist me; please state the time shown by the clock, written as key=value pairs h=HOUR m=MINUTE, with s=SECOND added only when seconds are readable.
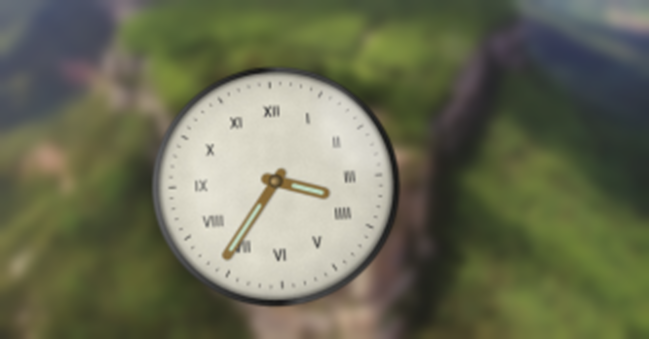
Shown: h=3 m=36
